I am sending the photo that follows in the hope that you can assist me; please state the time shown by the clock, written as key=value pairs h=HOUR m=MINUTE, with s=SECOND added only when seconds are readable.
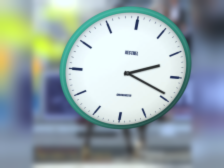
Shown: h=2 m=19
